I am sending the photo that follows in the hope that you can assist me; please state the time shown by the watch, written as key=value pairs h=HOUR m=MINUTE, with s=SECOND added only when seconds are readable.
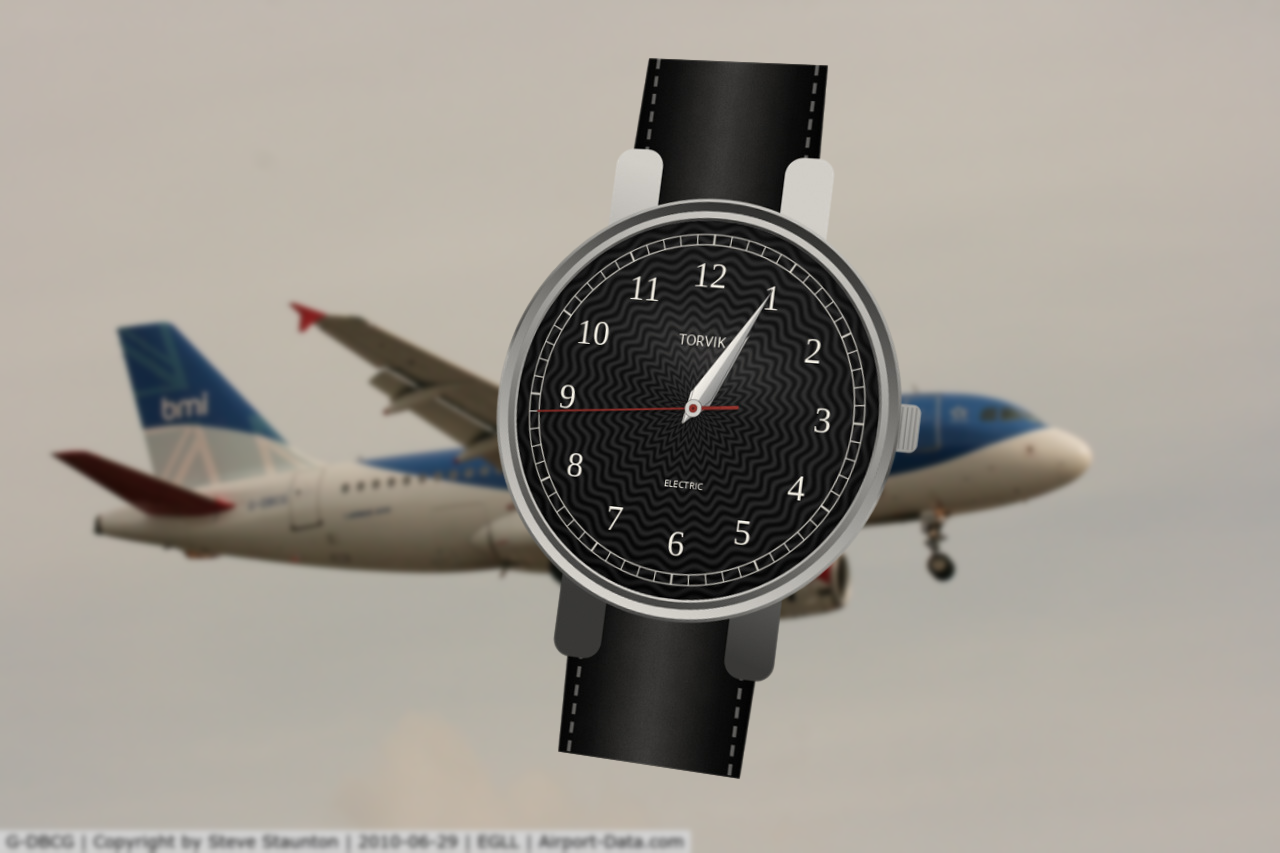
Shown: h=1 m=4 s=44
